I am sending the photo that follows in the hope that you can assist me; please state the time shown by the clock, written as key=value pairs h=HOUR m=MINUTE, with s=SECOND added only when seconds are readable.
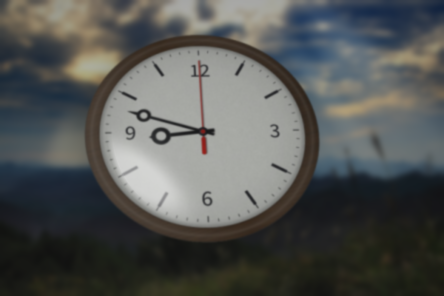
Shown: h=8 m=48 s=0
